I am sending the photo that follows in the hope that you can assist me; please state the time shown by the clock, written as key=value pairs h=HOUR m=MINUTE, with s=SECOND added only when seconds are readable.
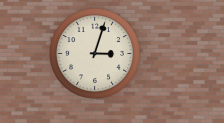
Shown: h=3 m=3
